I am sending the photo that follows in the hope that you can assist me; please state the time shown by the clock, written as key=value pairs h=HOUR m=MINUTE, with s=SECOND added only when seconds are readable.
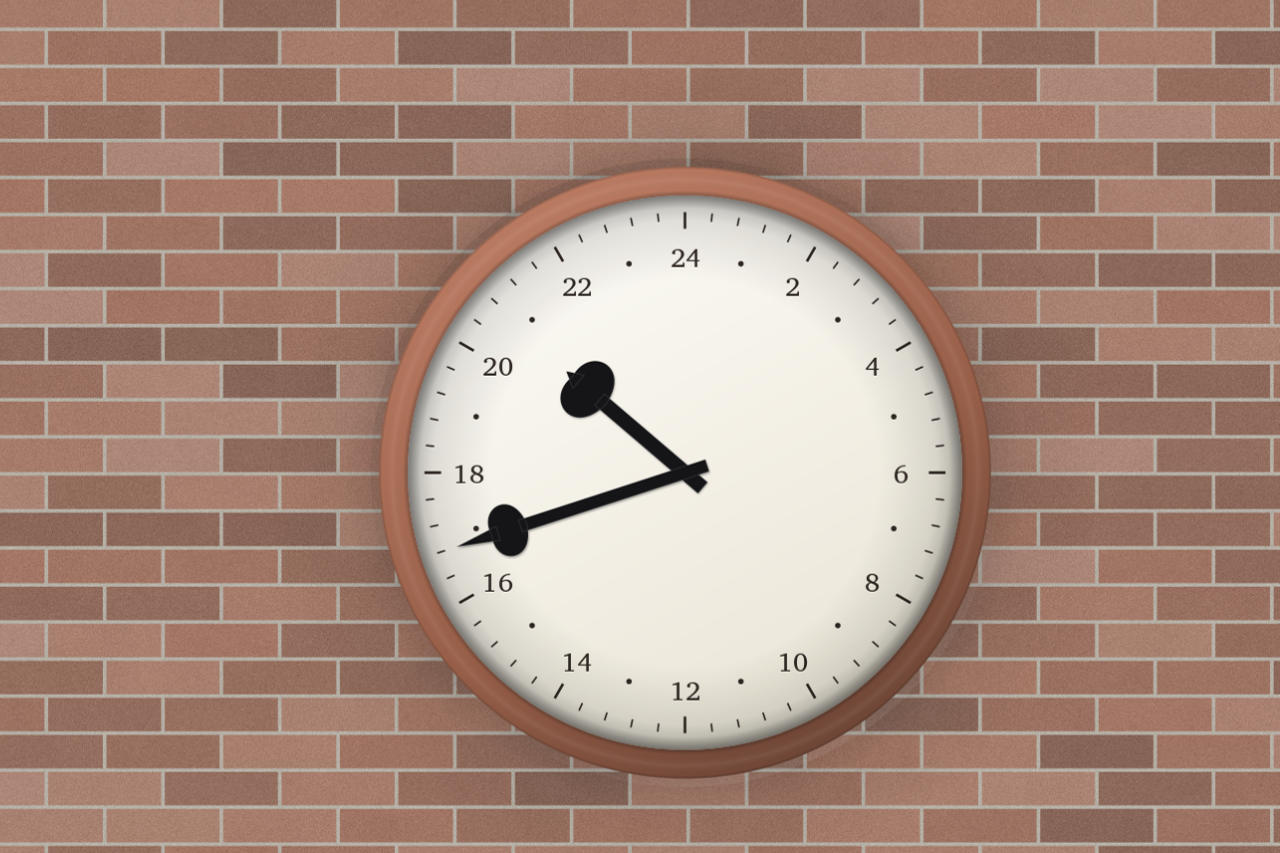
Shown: h=20 m=42
